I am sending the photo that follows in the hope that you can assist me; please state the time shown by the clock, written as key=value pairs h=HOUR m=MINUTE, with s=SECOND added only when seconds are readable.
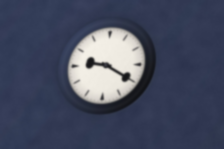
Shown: h=9 m=20
